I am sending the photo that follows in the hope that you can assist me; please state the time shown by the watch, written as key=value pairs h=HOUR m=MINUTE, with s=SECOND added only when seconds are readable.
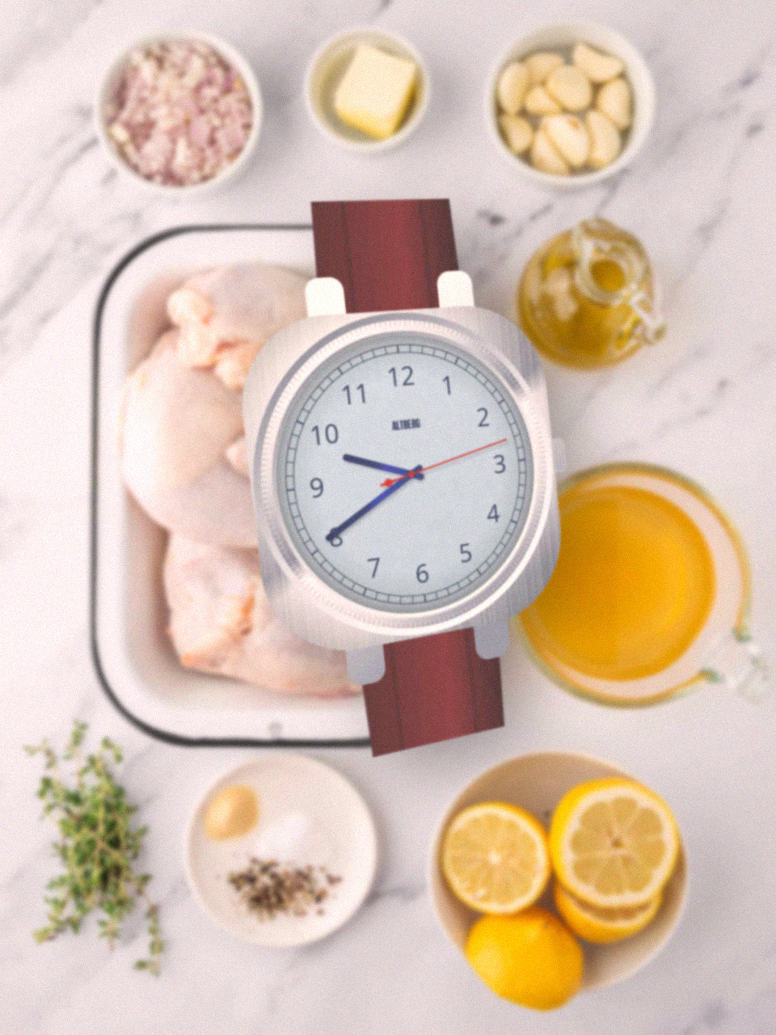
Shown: h=9 m=40 s=13
